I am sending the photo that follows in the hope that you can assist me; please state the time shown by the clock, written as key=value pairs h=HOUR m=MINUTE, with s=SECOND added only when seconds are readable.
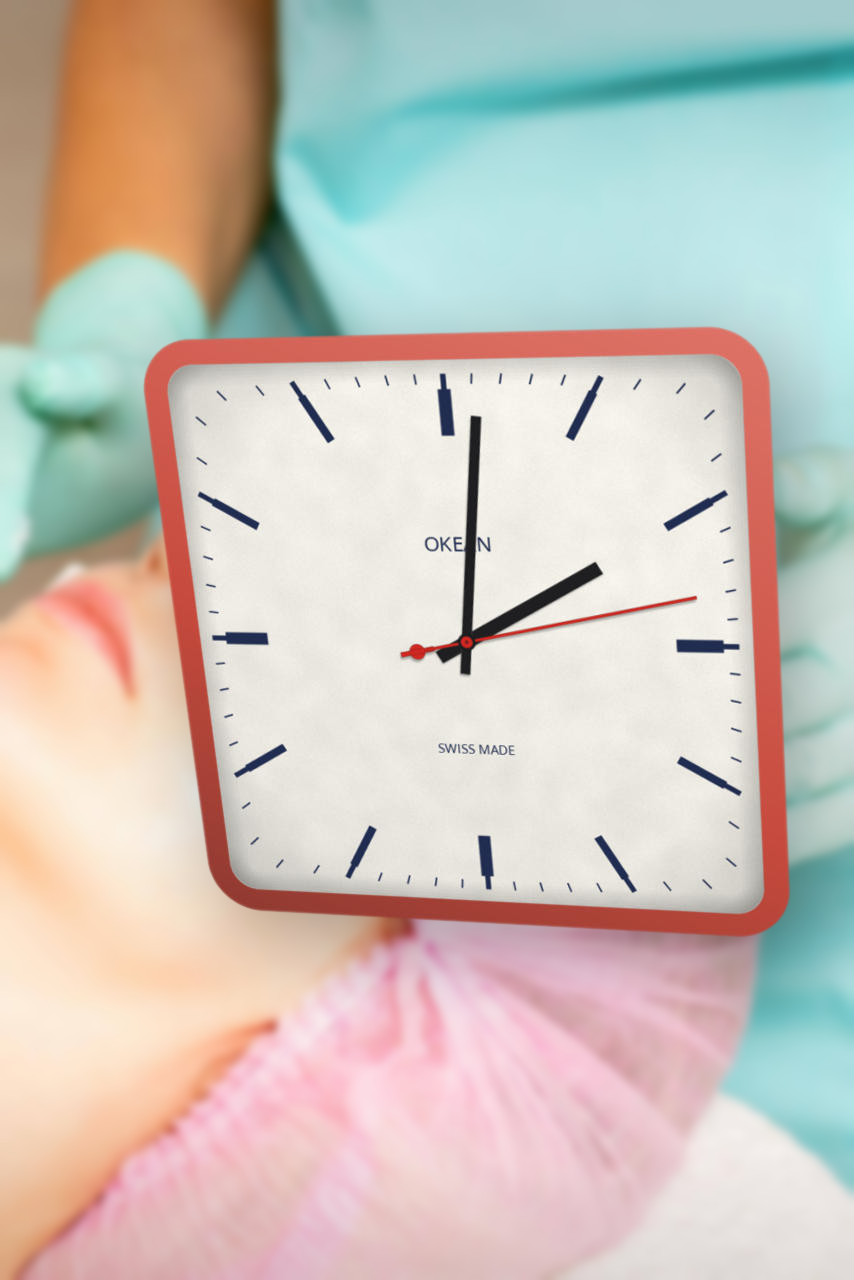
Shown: h=2 m=1 s=13
